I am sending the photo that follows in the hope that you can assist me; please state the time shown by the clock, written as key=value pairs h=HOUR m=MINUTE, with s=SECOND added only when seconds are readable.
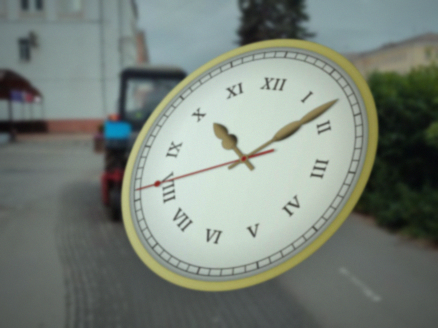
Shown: h=10 m=7 s=41
